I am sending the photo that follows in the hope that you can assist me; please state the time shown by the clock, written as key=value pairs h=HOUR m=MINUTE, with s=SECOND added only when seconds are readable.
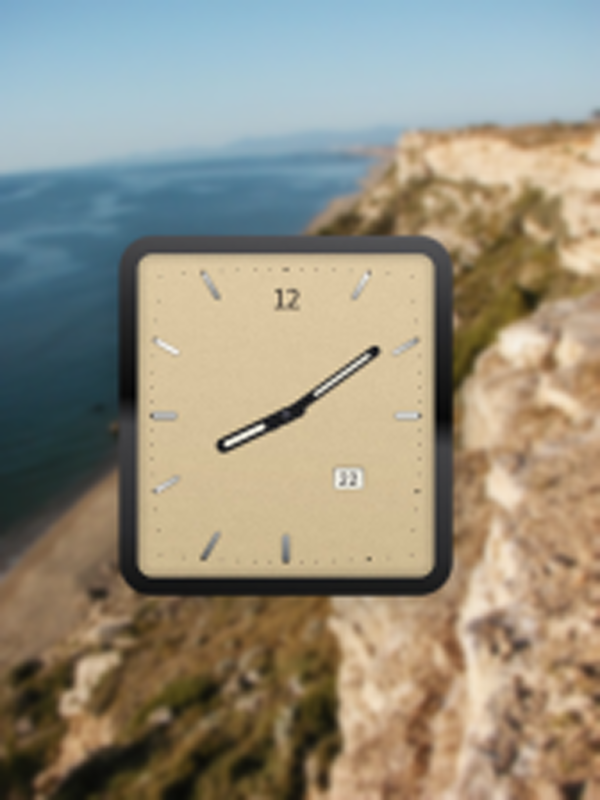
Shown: h=8 m=9
